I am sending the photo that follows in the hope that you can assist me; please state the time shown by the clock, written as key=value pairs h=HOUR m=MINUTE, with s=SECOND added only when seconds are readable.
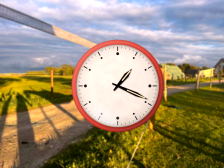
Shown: h=1 m=19
